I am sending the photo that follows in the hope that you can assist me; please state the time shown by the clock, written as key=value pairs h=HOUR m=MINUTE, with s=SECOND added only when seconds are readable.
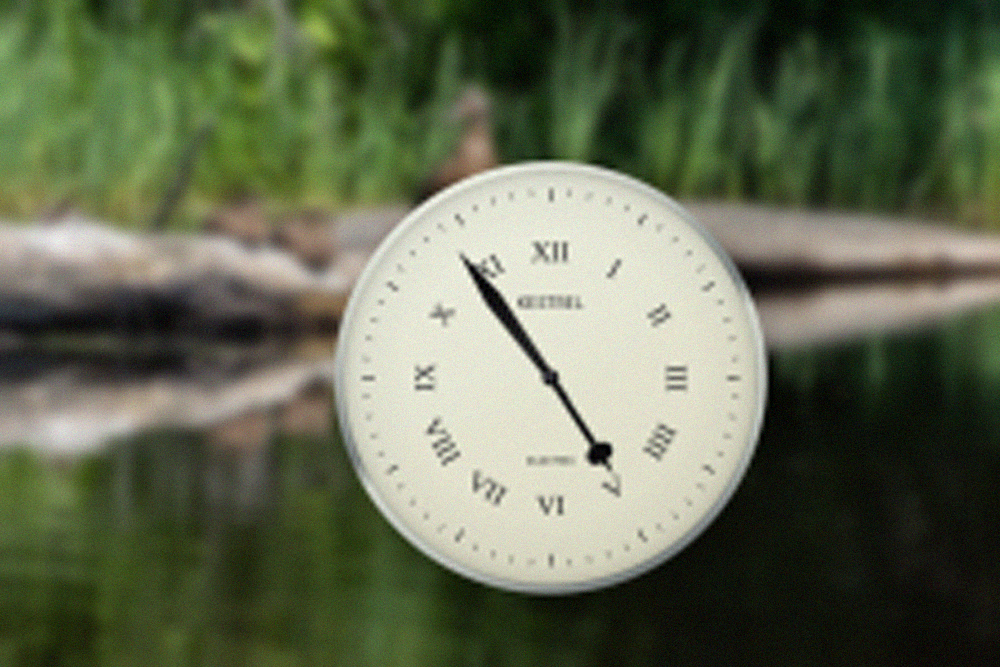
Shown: h=4 m=54
